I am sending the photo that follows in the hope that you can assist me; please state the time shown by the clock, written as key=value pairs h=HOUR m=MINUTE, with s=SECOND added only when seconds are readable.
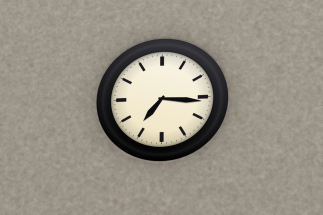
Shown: h=7 m=16
